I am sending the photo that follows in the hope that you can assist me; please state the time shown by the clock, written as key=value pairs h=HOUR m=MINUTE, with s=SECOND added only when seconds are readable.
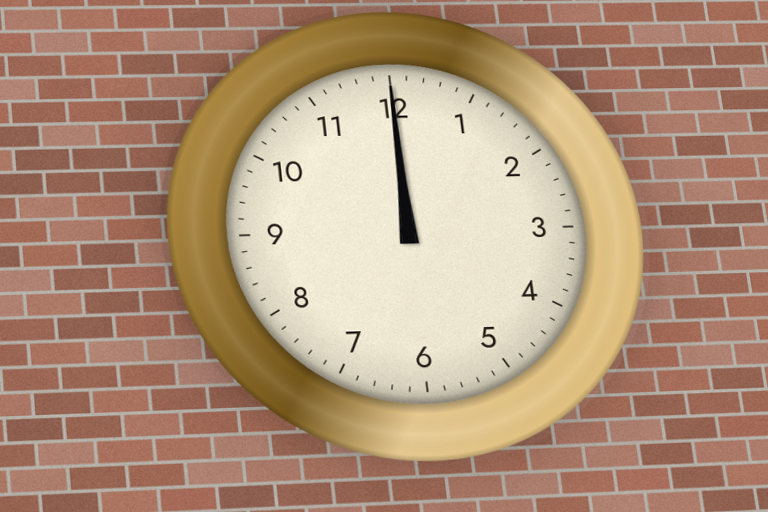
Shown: h=12 m=0
